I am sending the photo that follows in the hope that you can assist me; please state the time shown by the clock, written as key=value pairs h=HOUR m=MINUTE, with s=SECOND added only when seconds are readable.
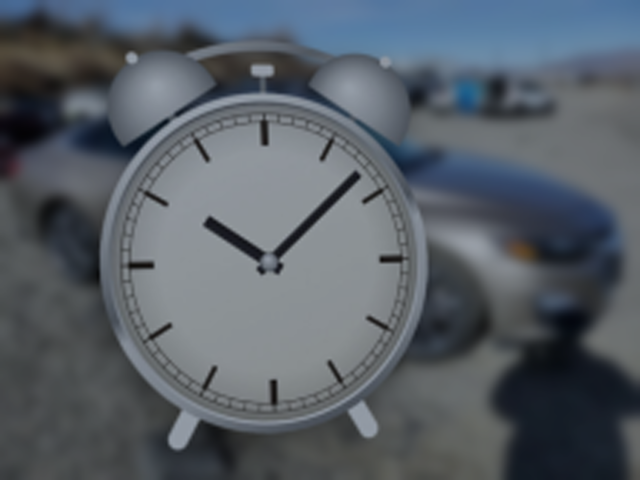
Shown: h=10 m=8
